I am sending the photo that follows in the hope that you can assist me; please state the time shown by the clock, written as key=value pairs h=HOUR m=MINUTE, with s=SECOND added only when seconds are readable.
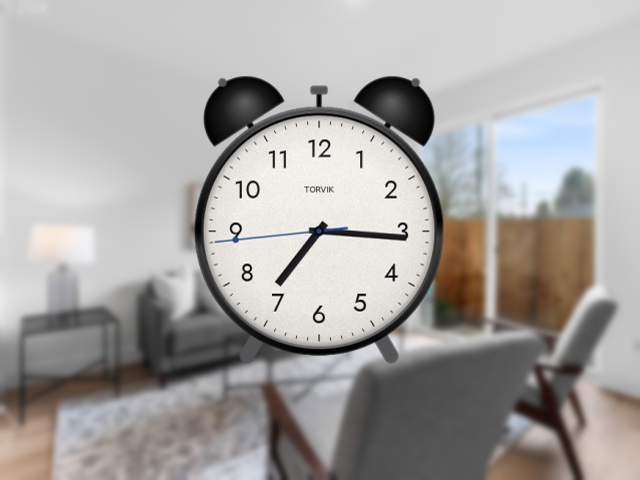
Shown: h=7 m=15 s=44
